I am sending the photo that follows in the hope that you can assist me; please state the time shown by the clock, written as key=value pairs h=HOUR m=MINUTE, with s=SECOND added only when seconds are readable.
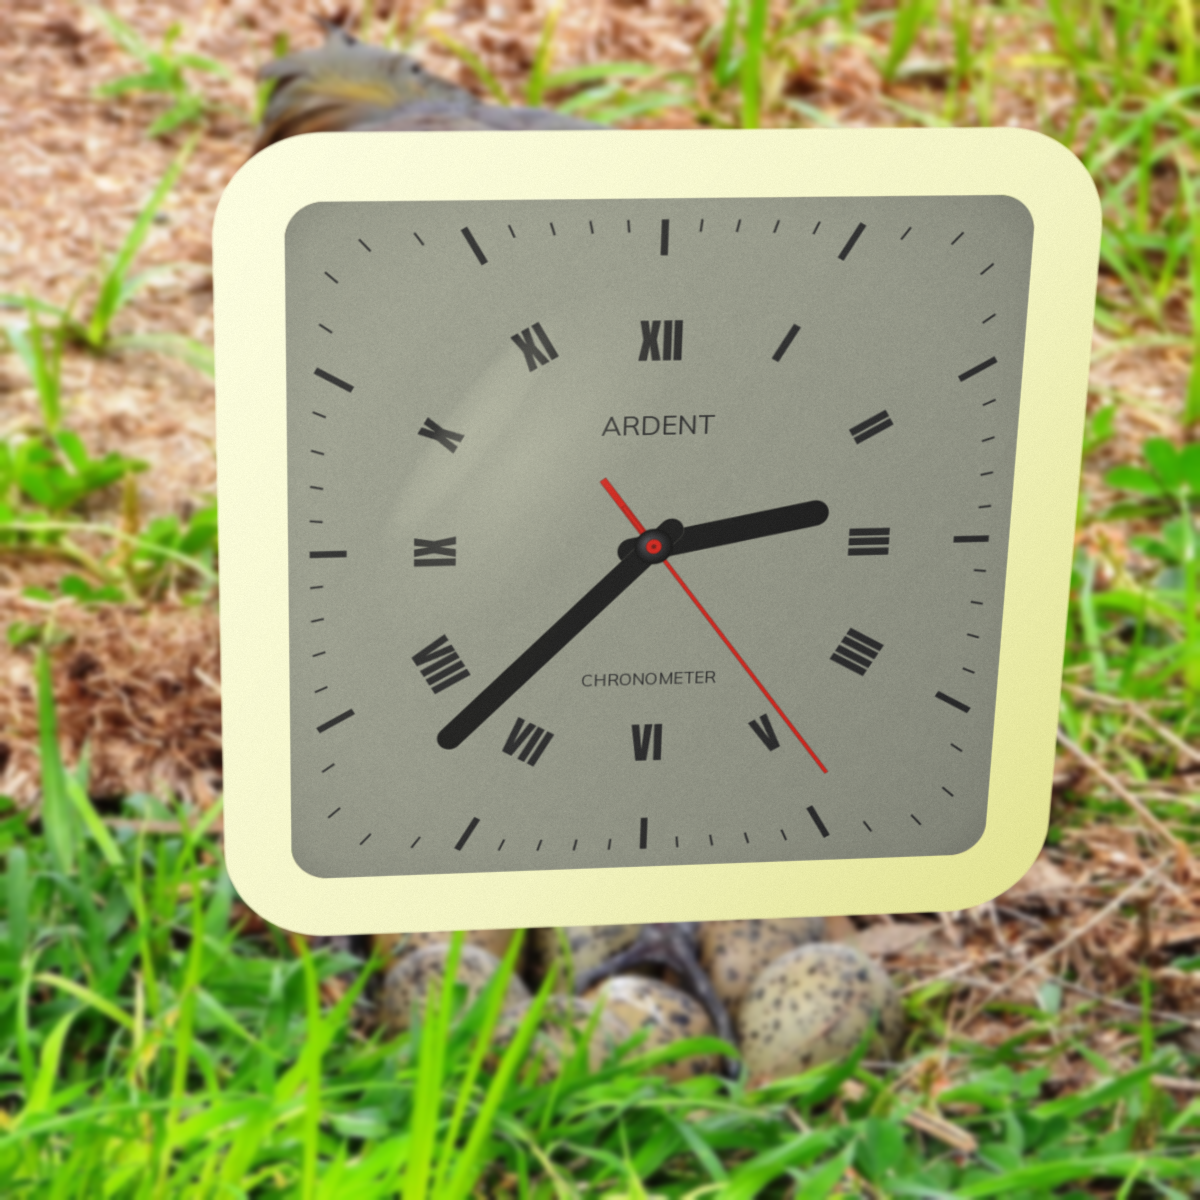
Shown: h=2 m=37 s=24
